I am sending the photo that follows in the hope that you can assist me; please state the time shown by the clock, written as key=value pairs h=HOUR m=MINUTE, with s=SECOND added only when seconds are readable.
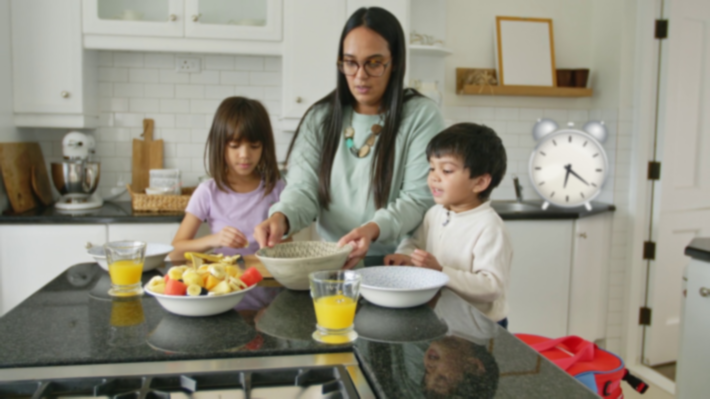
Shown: h=6 m=21
